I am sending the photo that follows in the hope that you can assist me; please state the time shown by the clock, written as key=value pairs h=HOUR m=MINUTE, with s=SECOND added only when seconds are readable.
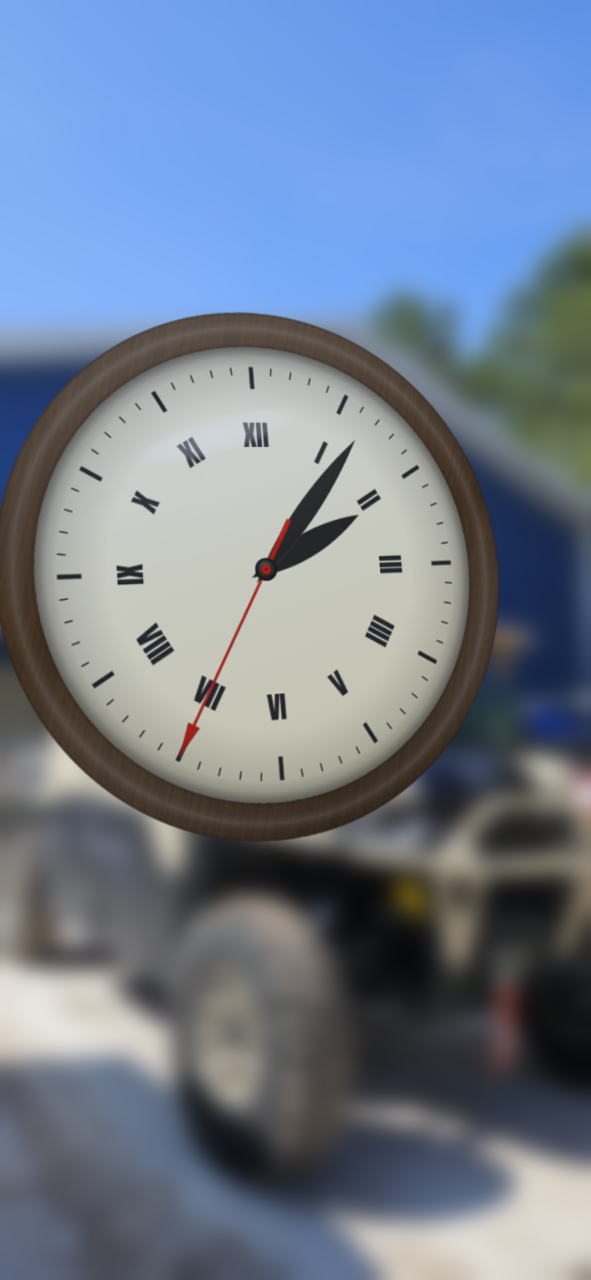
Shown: h=2 m=6 s=35
